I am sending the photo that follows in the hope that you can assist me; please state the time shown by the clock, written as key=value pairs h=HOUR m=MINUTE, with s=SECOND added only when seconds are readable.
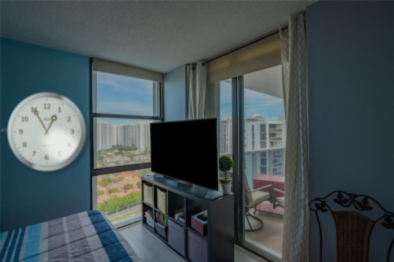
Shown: h=12 m=55
